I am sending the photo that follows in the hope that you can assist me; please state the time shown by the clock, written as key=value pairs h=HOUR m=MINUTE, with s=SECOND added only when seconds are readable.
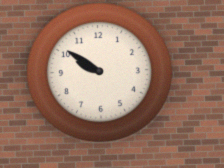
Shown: h=9 m=51
